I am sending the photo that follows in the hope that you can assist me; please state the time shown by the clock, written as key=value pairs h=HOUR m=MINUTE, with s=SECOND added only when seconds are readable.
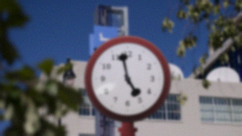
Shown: h=4 m=58
